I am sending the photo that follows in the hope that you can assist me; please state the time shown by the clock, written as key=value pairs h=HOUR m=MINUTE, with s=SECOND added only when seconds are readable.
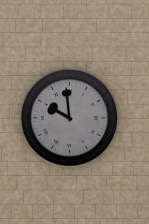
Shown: h=9 m=59
